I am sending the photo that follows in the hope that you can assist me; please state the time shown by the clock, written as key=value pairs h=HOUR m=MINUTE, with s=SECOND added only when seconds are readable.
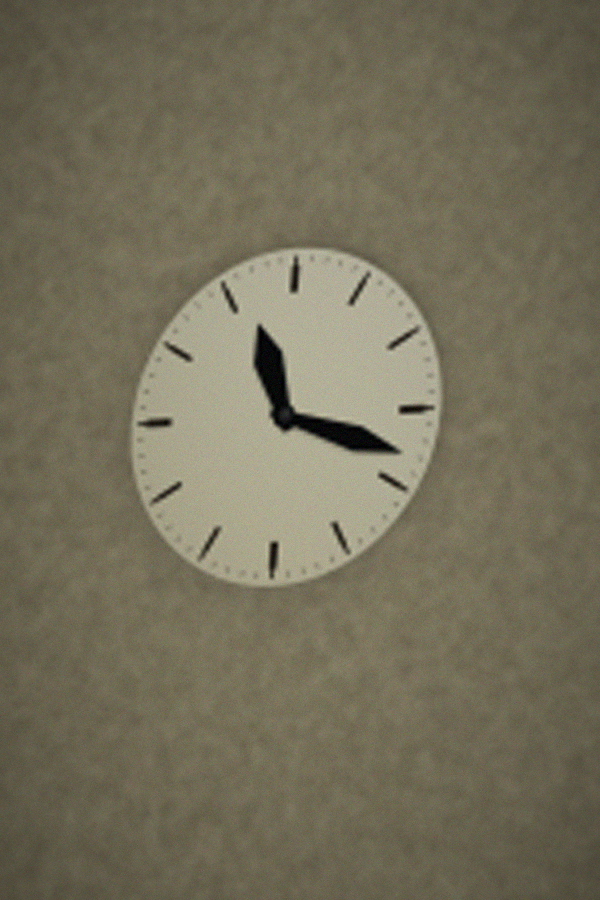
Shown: h=11 m=18
